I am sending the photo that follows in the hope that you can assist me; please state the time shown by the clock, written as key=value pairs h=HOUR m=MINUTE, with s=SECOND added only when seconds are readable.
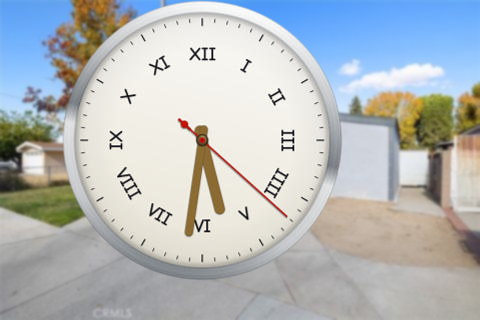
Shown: h=5 m=31 s=22
